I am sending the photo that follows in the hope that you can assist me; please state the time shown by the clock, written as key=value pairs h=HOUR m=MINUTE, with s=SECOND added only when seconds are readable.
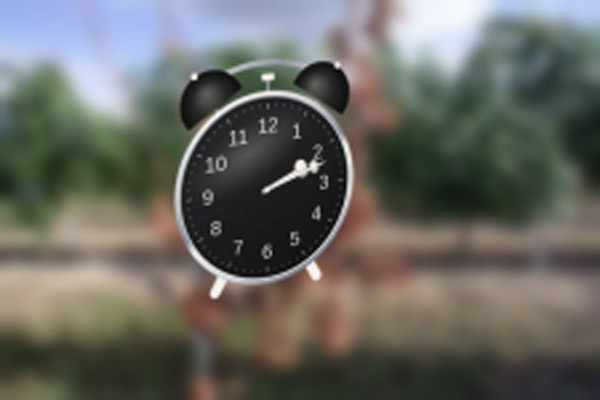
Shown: h=2 m=12
